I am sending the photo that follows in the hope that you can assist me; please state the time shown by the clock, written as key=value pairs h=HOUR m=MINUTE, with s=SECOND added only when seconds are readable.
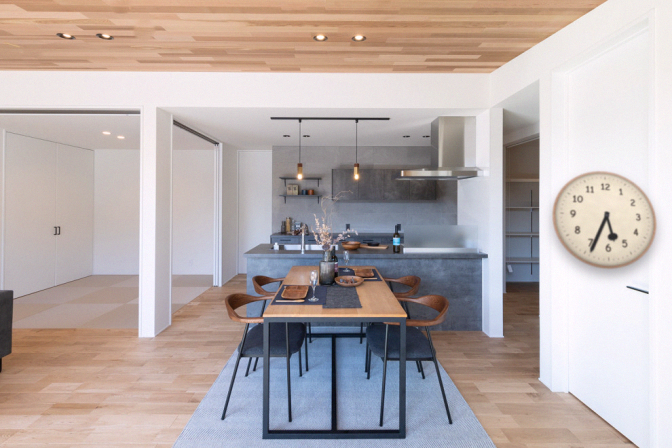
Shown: h=5 m=34
